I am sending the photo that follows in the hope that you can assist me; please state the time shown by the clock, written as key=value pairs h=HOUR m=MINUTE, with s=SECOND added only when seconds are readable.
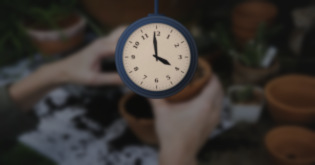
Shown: h=3 m=59
